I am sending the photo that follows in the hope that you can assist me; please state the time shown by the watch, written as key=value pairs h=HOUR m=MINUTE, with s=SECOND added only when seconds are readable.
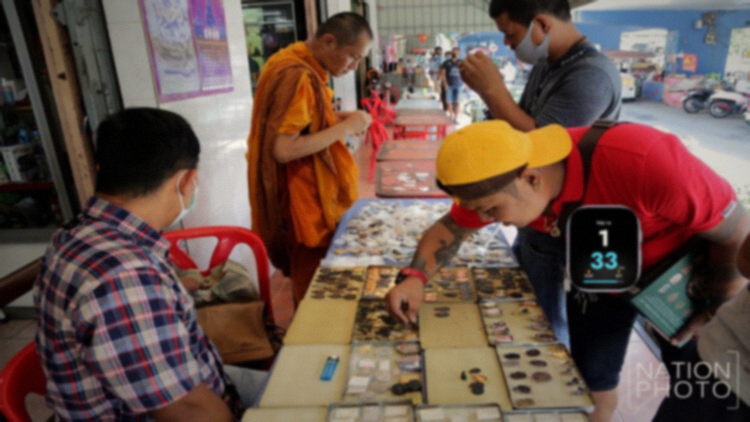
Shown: h=1 m=33
